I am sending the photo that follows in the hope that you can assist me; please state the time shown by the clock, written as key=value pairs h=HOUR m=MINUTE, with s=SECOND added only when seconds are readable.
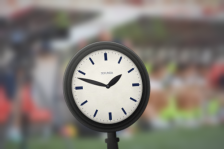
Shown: h=1 m=48
